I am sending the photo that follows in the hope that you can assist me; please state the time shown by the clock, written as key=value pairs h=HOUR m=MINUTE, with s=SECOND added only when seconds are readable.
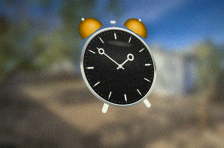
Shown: h=1 m=52
